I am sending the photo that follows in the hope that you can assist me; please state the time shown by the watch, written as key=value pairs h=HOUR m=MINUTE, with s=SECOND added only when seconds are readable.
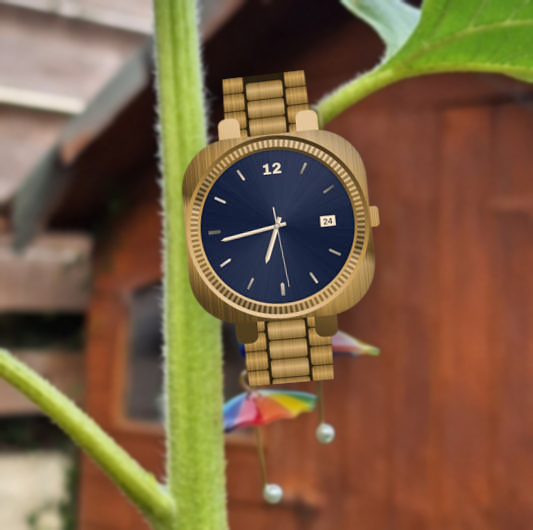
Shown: h=6 m=43 s=29
